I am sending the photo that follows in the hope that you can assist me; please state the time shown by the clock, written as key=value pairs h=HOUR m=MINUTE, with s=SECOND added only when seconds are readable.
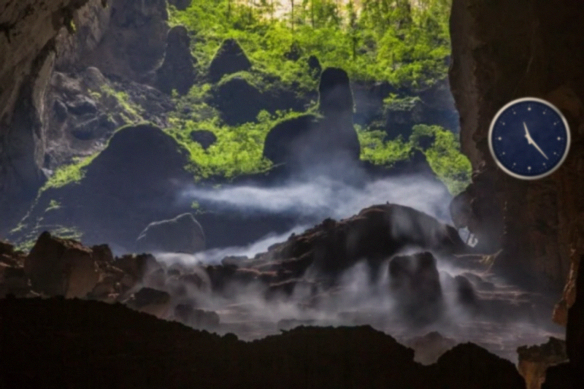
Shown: h=11 m=23
